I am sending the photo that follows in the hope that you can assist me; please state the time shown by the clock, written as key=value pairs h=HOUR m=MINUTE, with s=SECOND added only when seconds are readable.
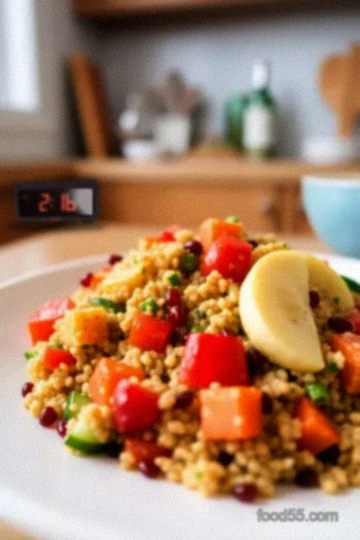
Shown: h=2 m=16
